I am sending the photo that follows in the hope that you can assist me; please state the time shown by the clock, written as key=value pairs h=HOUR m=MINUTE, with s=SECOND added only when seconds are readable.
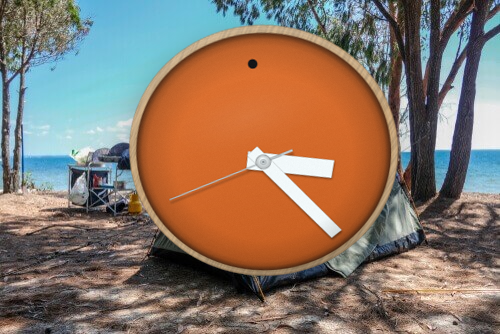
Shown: h=3 m=23 s=42
